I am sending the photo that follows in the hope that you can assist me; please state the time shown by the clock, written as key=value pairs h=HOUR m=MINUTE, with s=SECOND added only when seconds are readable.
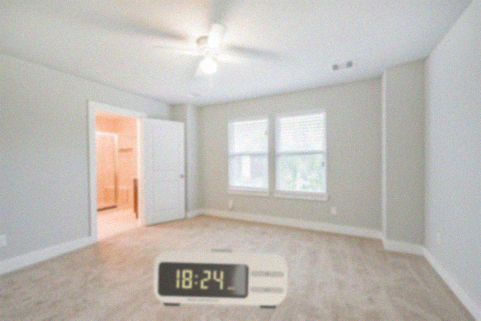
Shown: h=18 m=24
